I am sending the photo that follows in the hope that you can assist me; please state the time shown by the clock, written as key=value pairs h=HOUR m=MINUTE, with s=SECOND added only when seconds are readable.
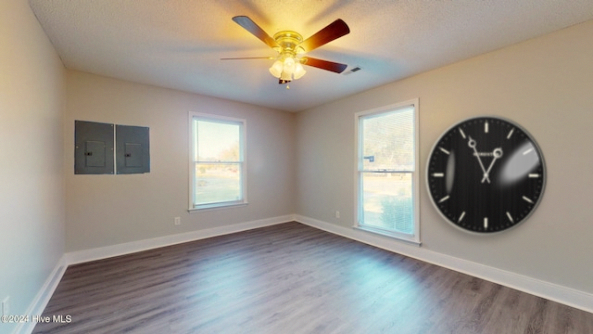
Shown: h=12 m=56
